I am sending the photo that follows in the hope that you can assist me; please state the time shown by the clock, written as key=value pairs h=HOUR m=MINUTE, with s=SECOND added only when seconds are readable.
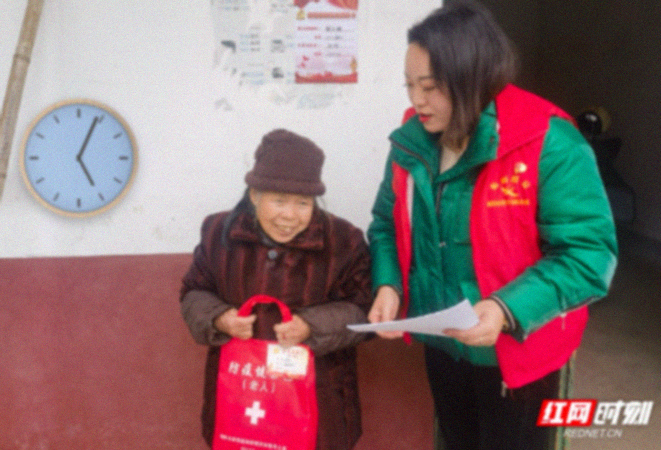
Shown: h=5 m=4
